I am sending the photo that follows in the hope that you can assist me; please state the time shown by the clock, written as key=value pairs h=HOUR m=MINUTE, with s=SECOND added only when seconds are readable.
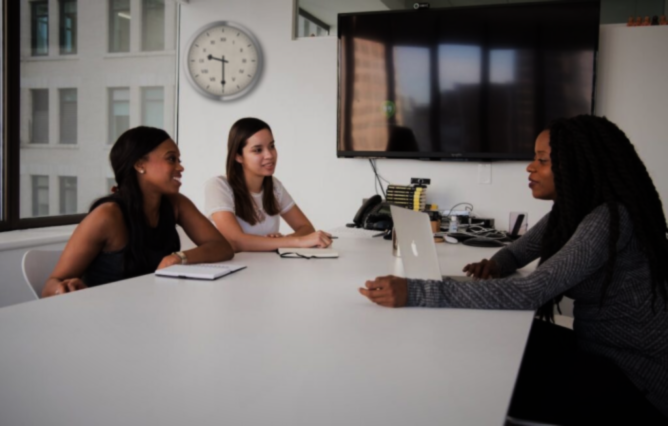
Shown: h=9 m=30
